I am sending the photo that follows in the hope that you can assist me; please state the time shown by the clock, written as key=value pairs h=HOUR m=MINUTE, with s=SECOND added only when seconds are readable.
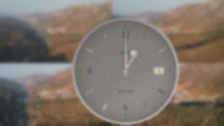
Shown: h=1 m=0
